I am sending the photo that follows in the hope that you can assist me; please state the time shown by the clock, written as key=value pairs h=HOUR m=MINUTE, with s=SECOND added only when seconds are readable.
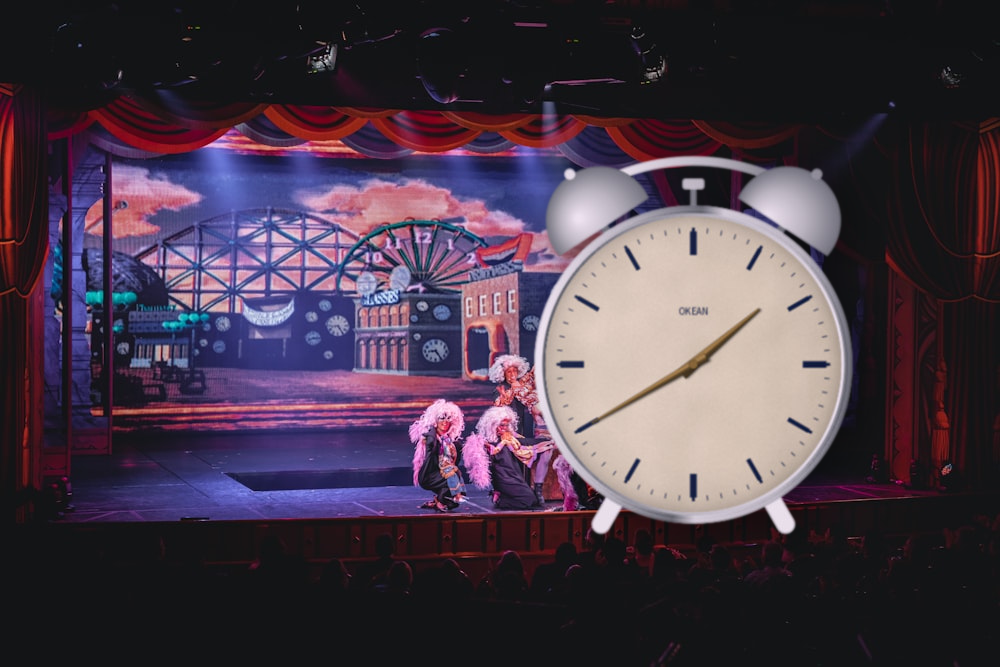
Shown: h=1 m=40
